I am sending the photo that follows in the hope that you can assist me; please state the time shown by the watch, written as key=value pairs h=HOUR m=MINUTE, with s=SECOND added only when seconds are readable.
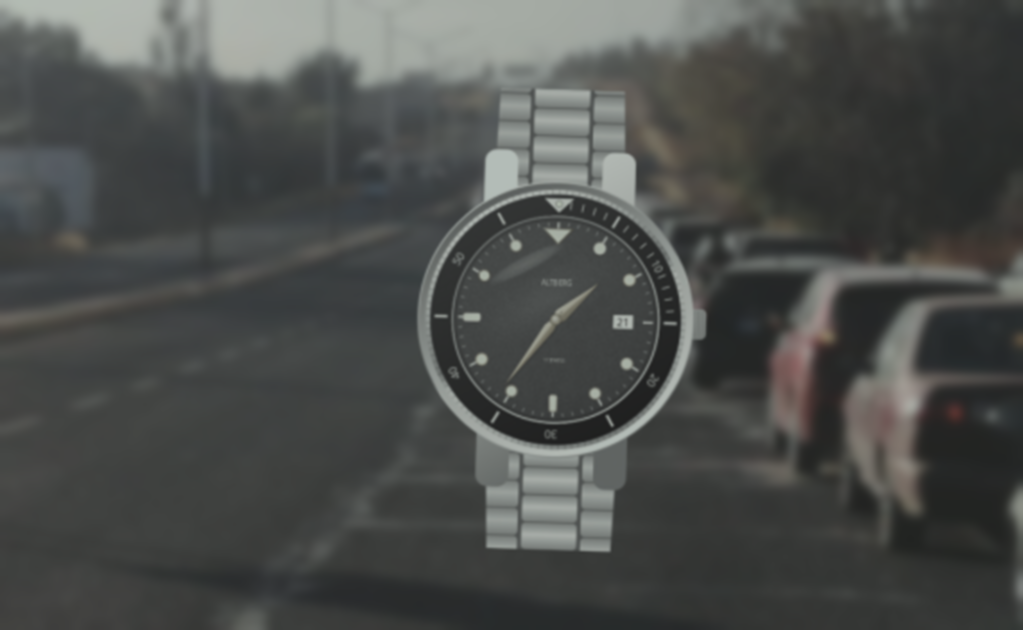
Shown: h=1 m=36
